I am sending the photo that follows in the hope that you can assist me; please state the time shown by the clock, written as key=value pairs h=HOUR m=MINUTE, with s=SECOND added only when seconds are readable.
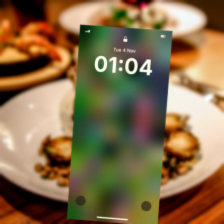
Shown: h=1 m=4
